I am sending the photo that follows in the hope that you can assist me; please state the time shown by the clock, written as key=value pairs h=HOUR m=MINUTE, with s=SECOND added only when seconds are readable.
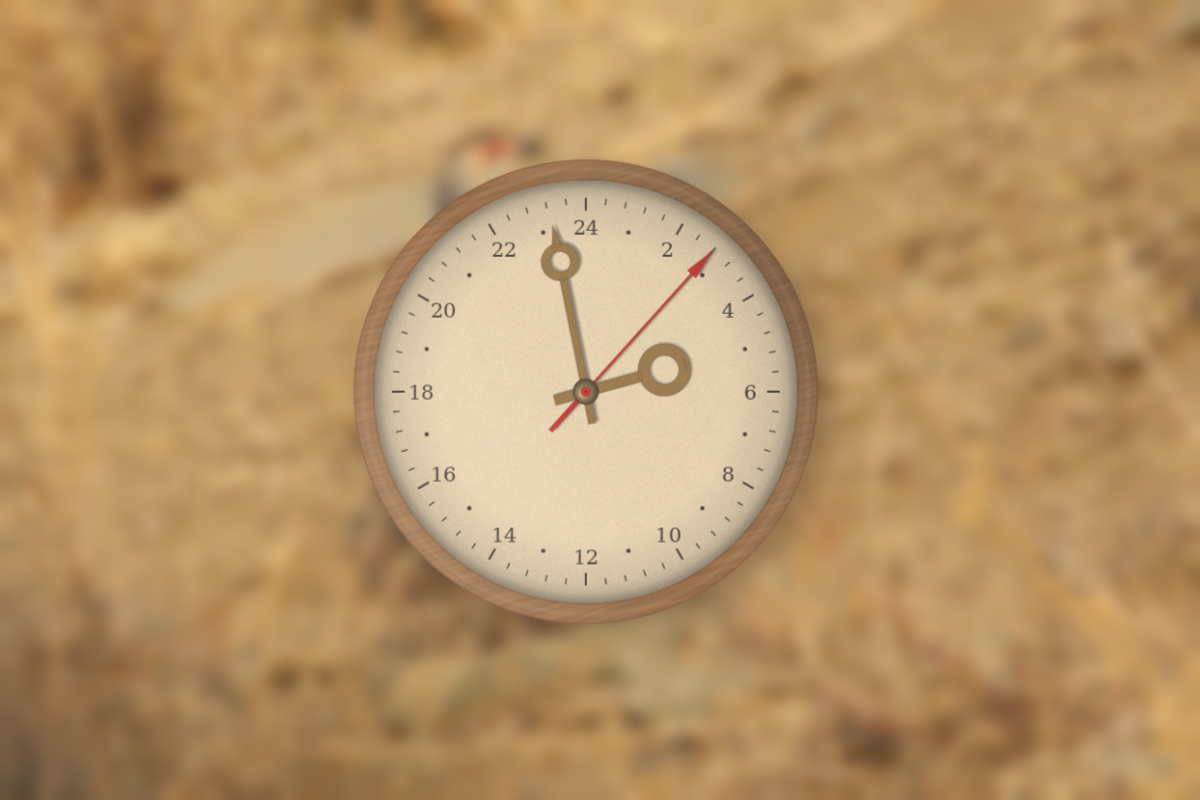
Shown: h=4 m=58 s=7
